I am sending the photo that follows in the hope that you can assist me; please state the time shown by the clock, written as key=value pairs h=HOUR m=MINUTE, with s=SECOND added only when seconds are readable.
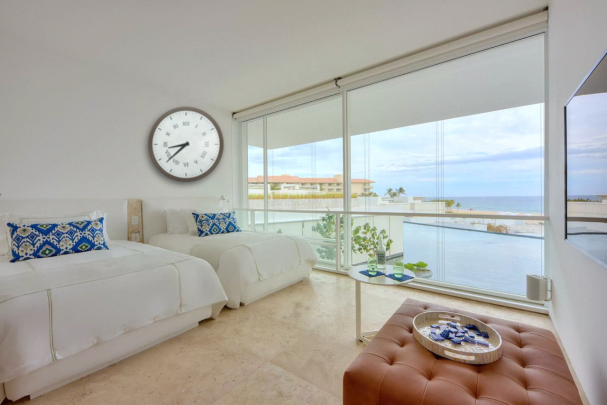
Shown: h=8 m=38
